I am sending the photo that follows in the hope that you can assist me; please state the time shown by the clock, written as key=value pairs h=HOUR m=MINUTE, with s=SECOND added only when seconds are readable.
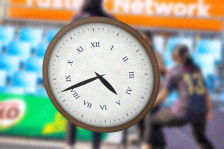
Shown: h=4 m=42
